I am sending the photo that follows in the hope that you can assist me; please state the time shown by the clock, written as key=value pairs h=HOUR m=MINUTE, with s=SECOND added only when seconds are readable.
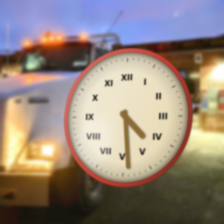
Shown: h=4 m=29
